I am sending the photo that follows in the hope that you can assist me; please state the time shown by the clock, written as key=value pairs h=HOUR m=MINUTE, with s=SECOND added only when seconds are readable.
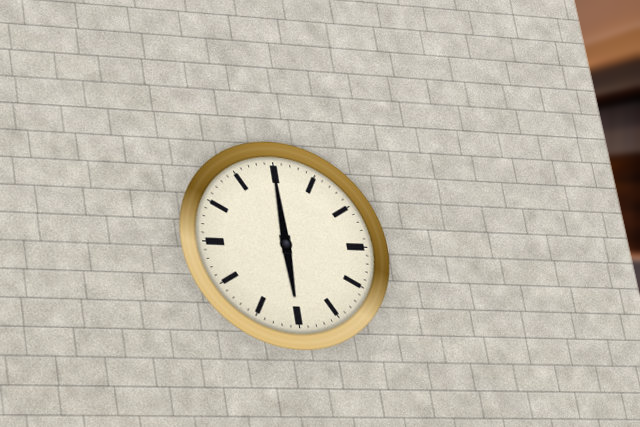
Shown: h=6 m=0
